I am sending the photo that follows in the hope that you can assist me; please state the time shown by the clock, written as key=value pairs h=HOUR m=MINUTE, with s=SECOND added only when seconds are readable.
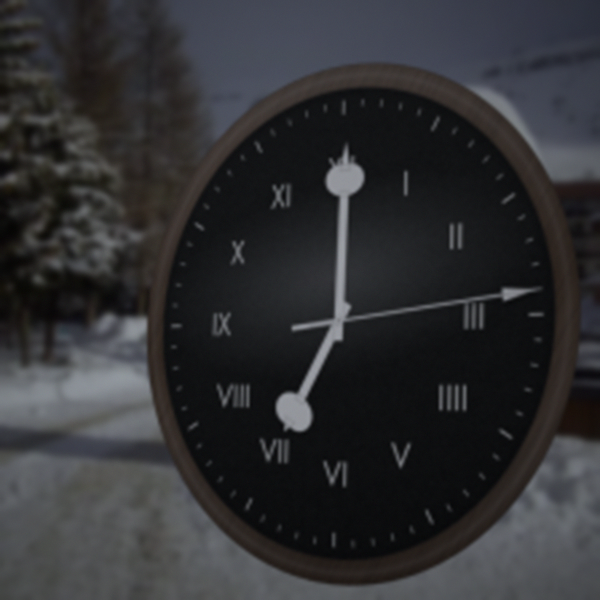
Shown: h=7 m=0 s=14
